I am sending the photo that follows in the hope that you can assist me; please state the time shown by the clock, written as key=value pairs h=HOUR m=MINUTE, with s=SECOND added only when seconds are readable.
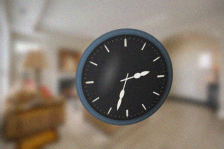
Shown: h=2 m=33
